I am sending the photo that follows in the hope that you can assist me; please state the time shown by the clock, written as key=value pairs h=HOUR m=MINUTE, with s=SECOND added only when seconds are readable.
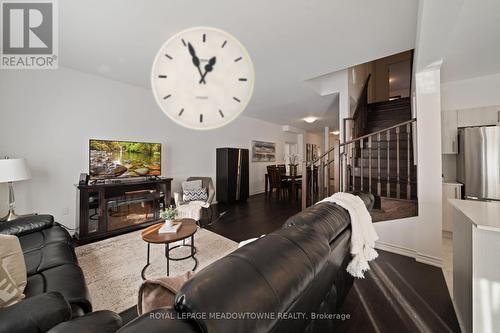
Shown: h=12 m=56
